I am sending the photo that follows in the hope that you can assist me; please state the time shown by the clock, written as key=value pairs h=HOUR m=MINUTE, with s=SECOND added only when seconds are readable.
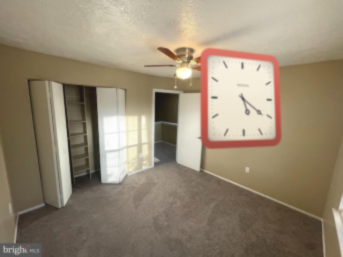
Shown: h=5 m=21
